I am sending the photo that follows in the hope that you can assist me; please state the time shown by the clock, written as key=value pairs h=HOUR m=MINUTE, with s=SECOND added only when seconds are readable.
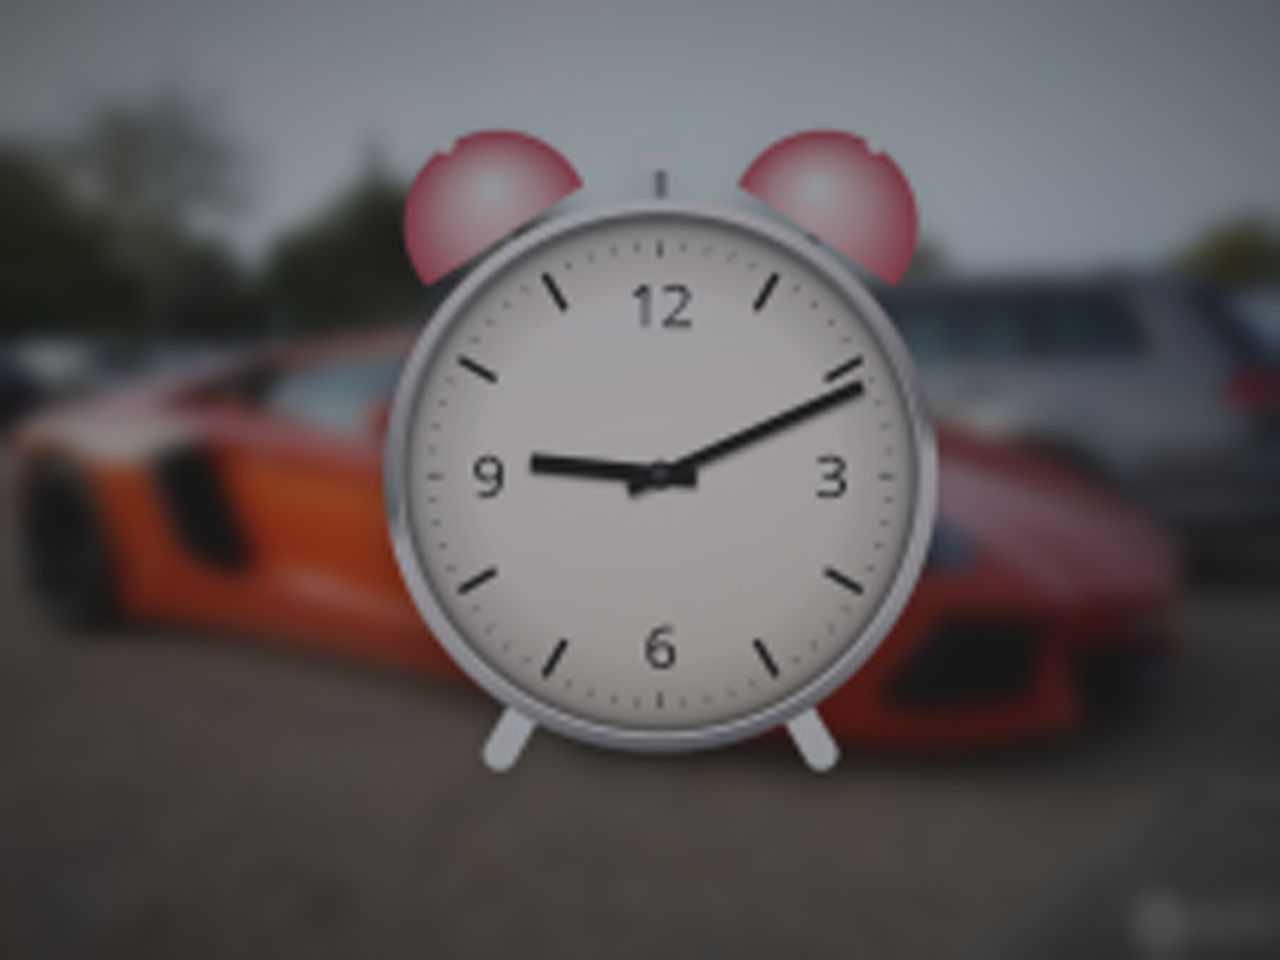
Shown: h=9 m=11
